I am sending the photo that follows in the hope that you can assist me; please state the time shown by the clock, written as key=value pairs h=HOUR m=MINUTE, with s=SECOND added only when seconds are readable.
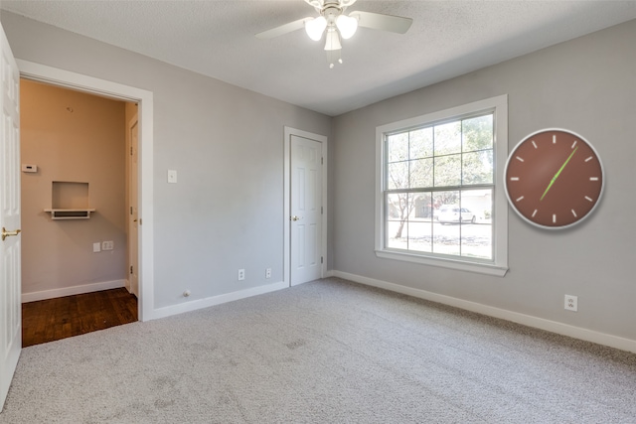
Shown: h=7 m=6
